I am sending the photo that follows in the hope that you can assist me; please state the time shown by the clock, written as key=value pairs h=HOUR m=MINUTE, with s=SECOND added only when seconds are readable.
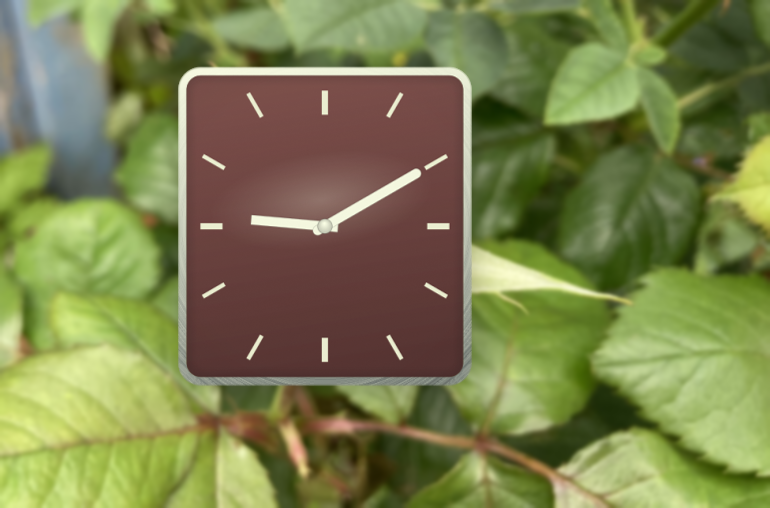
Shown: h=9 m=10
